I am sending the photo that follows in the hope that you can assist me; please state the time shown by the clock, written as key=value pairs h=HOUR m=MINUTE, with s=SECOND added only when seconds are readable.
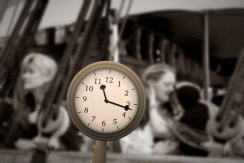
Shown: h=11 m=17
